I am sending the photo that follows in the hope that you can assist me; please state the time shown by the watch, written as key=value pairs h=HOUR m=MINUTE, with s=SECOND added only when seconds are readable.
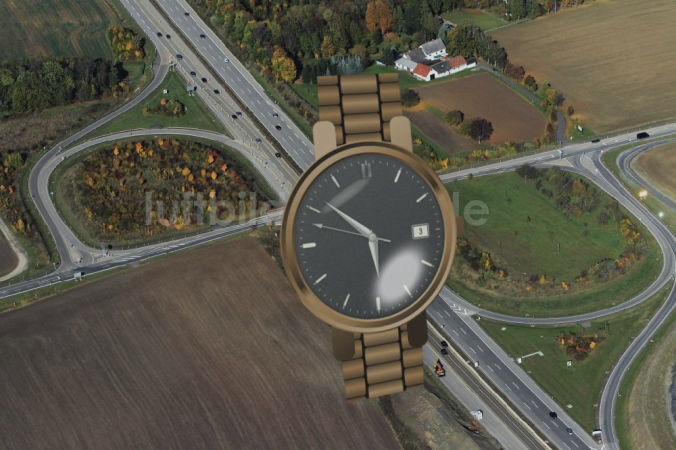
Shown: h=5 m=51 s=48
